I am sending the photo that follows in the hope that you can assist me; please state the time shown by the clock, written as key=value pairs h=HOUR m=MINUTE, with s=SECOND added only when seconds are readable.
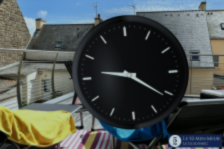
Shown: h=9 m=21
